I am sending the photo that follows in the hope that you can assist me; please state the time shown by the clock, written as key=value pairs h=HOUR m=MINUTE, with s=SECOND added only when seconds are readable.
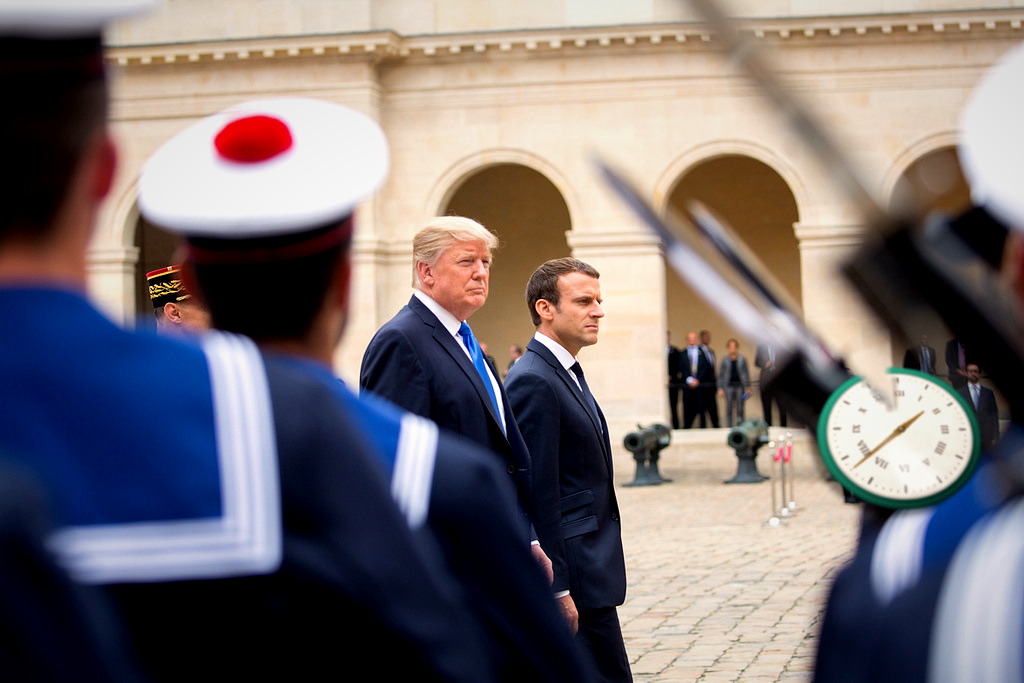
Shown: h=1 m=38
